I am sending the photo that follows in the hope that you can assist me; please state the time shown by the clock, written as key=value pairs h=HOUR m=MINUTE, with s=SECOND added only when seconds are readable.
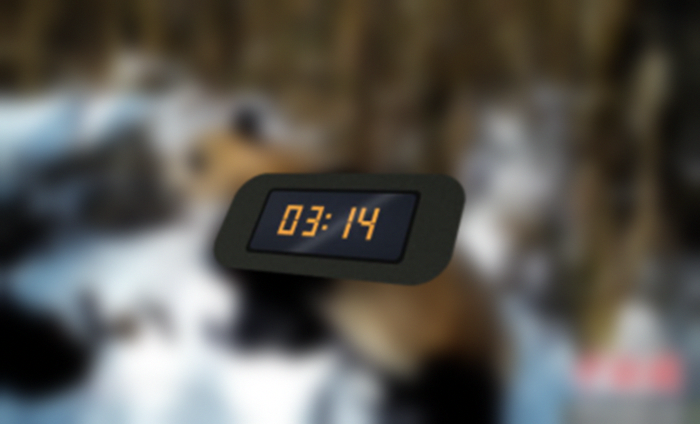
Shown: h=3 m=14
